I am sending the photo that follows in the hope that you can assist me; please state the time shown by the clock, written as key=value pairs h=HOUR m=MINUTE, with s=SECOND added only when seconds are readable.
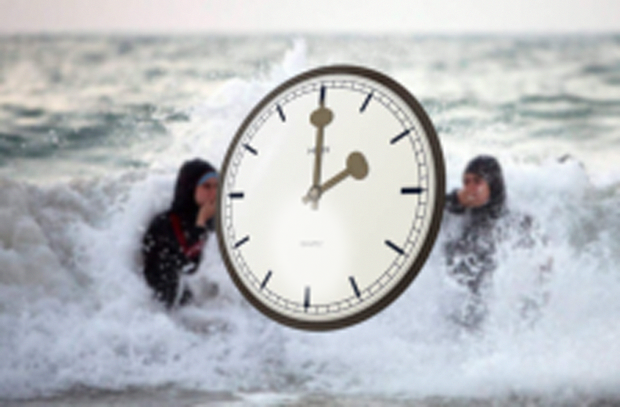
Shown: h=2 m=0
